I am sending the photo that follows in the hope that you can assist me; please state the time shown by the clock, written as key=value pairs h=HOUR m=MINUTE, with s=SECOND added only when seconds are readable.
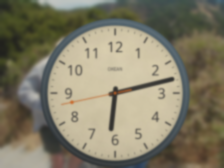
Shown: h=6 m=12 s=43
